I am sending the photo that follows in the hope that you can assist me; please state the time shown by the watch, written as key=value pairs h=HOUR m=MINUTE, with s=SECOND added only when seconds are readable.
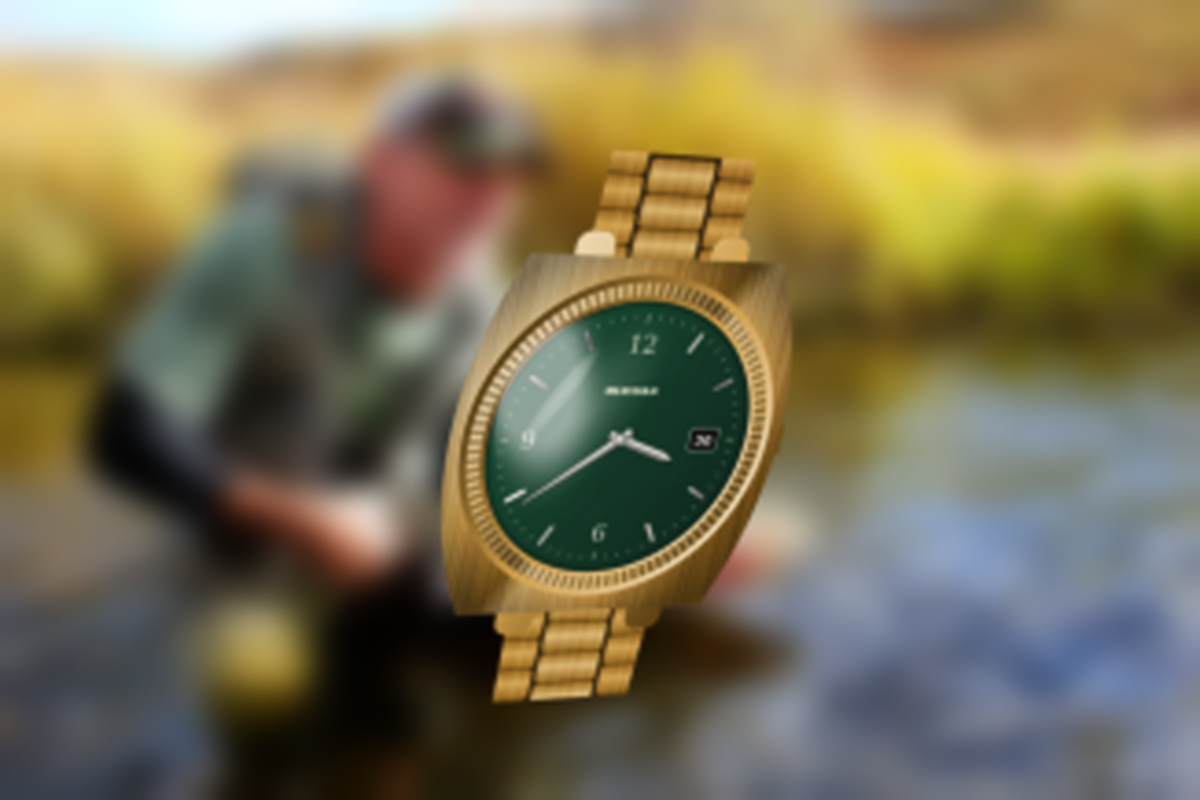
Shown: h=3 m=39
